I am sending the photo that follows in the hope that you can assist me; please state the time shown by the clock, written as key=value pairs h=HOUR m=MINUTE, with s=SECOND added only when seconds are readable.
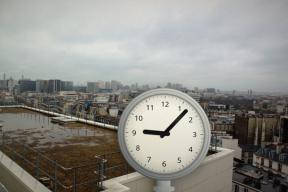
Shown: h=9 m=7
